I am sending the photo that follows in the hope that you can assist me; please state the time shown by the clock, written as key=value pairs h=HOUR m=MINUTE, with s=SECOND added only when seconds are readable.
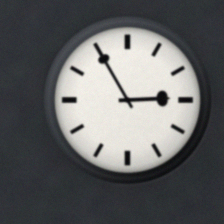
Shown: h=2 m=55
